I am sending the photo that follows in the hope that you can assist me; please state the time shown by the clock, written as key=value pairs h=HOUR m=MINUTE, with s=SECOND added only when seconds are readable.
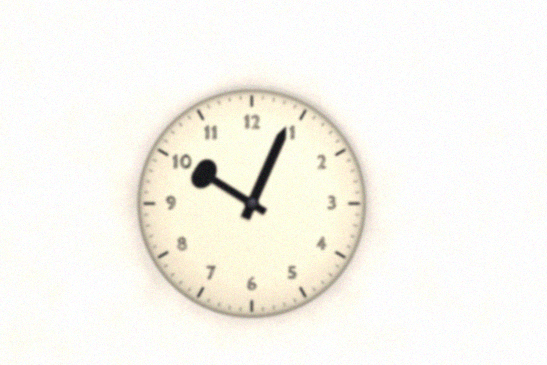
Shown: h=10 m=4
